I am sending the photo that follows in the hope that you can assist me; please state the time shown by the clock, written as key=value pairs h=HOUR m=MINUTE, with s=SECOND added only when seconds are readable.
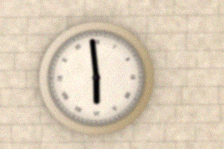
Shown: h=5 m=59
